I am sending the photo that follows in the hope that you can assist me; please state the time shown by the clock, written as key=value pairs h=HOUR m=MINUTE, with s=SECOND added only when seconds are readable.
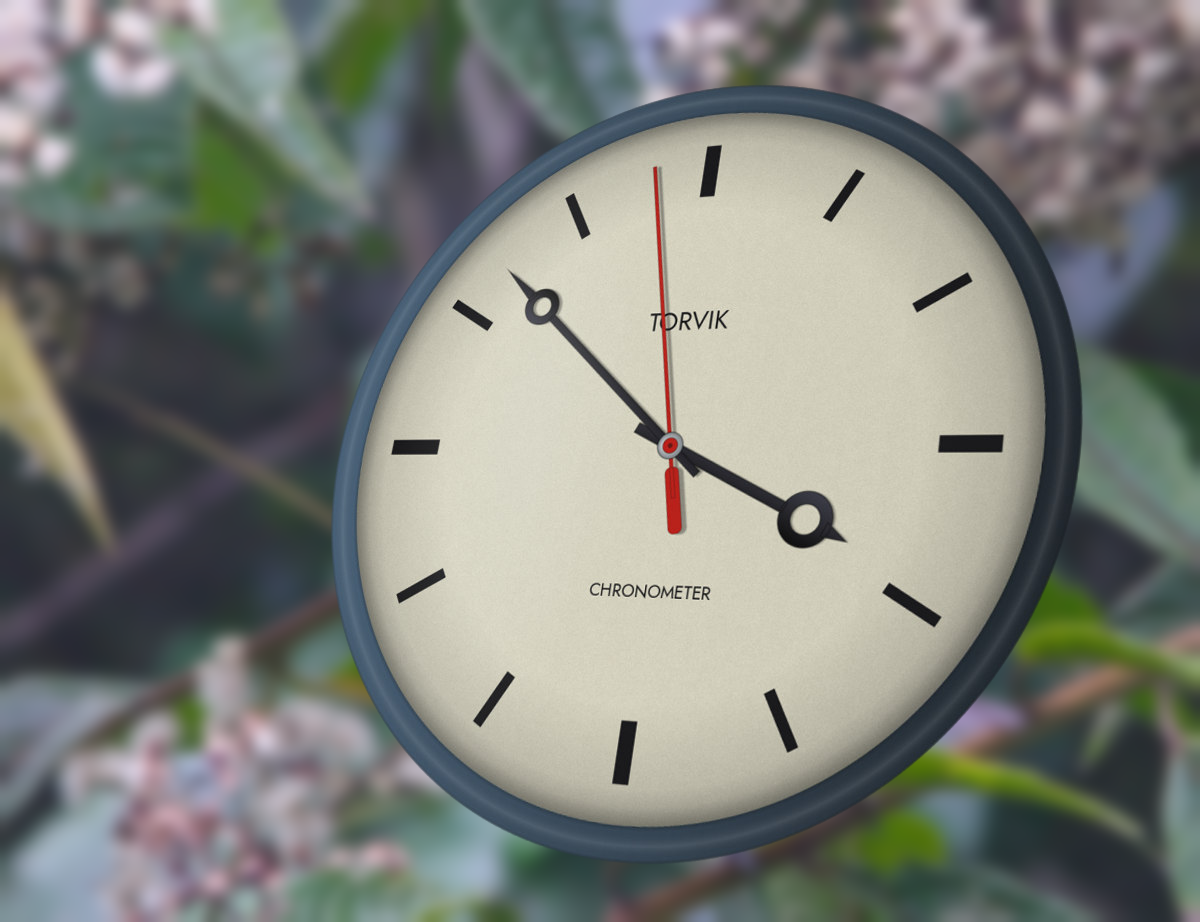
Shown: h=3 m=51 s=58
